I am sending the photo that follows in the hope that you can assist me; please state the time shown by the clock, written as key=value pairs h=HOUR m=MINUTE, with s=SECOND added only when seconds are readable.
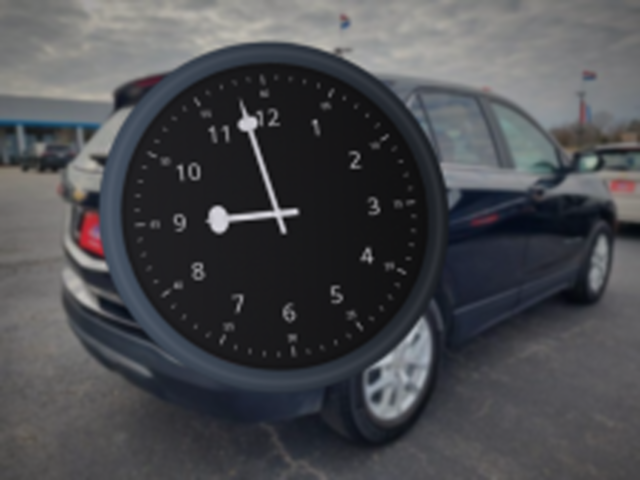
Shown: h=8 m=58
